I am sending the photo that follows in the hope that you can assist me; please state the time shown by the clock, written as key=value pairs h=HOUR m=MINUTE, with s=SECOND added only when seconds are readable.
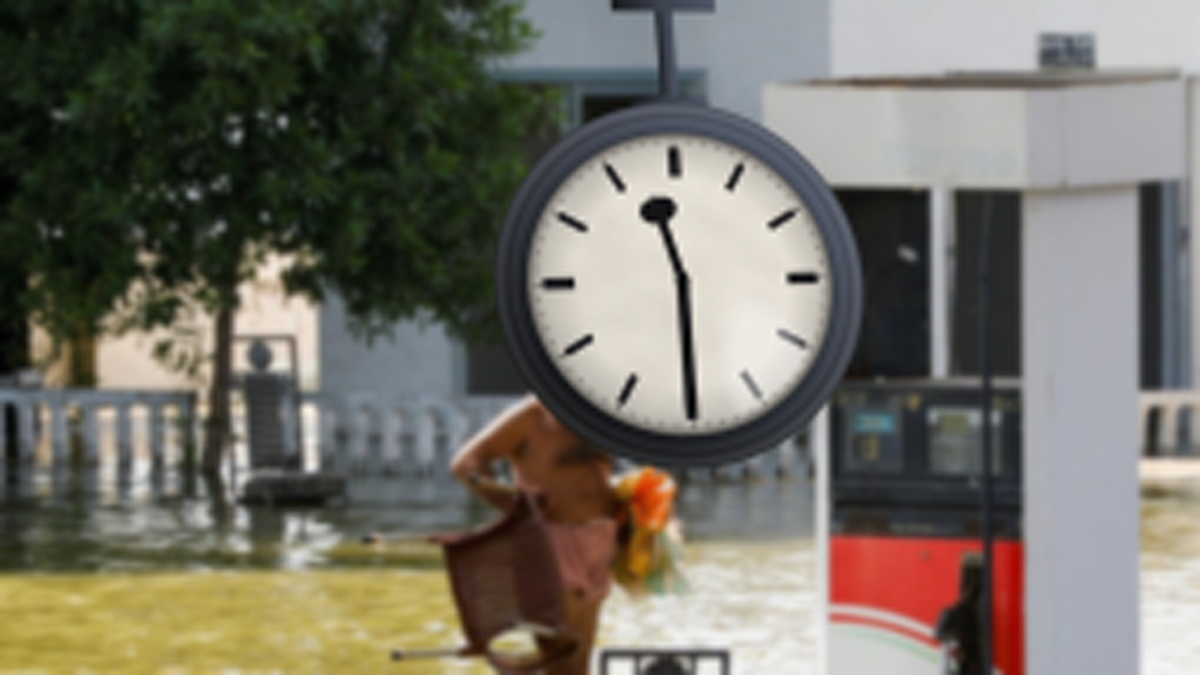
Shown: h=11 m=30
